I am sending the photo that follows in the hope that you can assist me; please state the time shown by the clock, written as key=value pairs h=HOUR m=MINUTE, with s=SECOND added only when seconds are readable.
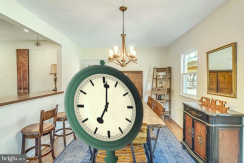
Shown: h=7 m=1
